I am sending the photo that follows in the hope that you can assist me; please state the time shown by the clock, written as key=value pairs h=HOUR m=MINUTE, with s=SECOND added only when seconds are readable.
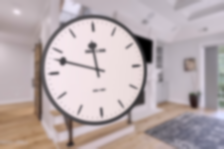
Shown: h=11 m=48
